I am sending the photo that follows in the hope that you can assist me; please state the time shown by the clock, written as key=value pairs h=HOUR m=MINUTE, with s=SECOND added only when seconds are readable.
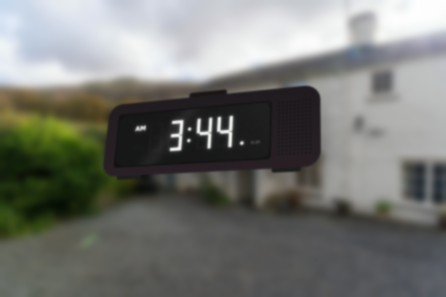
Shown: h=3 m=44
